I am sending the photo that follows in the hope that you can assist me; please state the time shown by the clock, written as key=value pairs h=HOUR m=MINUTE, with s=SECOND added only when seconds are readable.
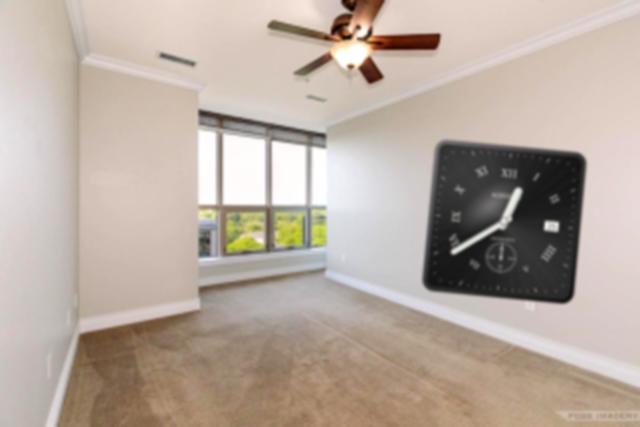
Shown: h=12 m=39
